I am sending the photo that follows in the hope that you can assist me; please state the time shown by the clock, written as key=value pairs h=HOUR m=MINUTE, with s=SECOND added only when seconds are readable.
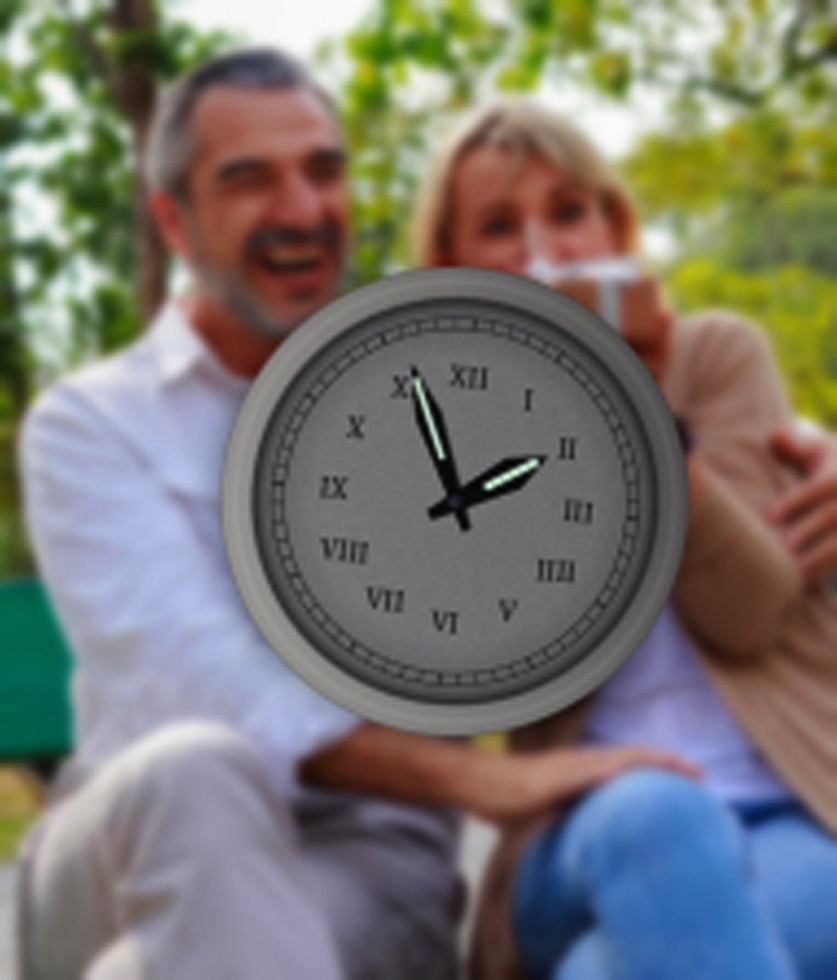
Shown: h=1 m=56
